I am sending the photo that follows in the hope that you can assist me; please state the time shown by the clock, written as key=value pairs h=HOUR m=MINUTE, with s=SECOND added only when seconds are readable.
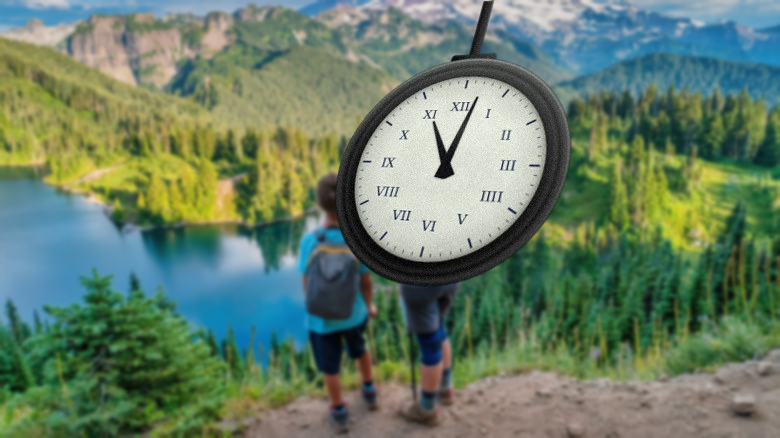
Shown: h=11 m=2
